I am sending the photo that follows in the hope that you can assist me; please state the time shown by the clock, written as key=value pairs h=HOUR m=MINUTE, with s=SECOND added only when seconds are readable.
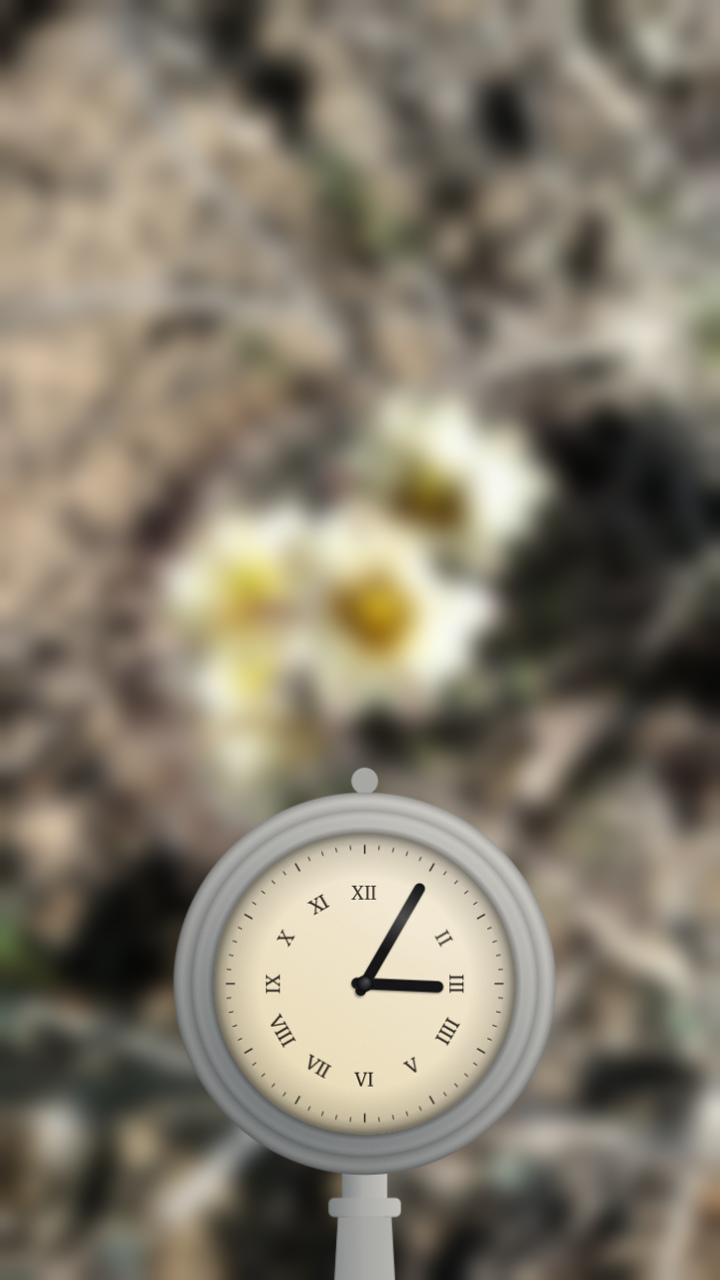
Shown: h=3 m=5
